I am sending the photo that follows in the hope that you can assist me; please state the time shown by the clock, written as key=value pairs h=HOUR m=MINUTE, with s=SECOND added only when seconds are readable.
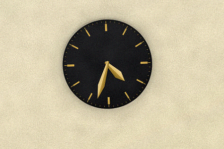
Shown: h=4 m=33
